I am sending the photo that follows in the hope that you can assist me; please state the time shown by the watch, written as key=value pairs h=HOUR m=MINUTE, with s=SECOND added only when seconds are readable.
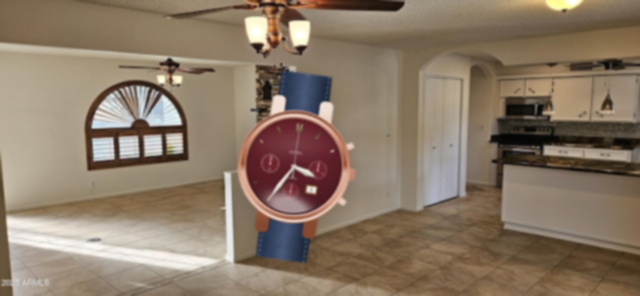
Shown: h=3 m=35
